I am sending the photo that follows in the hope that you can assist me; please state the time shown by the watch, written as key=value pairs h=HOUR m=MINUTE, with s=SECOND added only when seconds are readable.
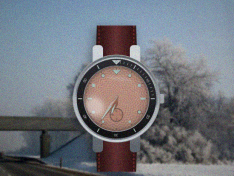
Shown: h=6 m=36
